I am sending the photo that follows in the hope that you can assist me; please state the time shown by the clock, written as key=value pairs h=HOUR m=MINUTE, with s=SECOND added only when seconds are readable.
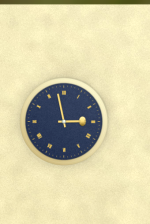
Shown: h=2 m=58
